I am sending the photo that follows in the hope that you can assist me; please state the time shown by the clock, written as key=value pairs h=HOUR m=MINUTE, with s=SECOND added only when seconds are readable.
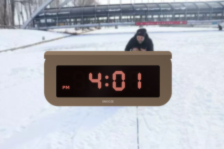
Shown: h=4 m=1
